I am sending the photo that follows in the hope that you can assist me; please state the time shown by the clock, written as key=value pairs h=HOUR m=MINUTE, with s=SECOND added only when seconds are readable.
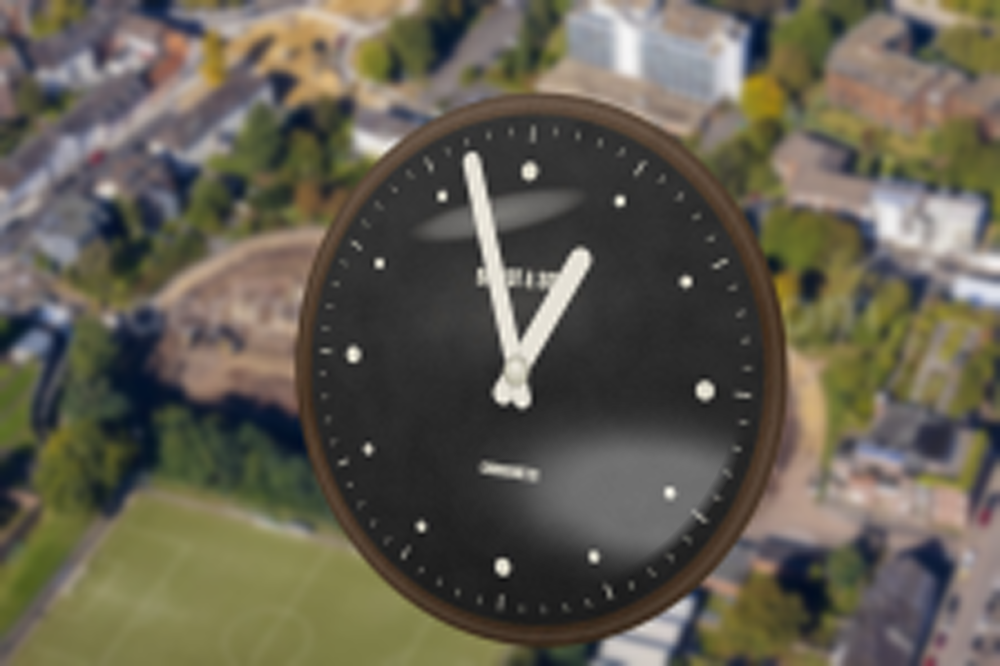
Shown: h=12 m=57
